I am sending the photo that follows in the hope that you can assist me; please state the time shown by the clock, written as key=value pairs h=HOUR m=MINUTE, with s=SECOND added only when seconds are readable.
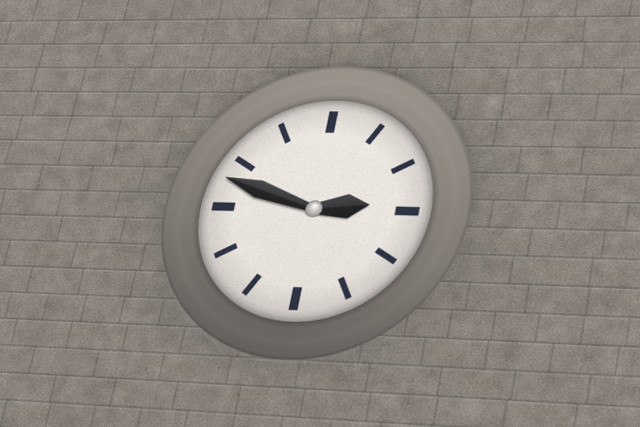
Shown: h=2 m=48
